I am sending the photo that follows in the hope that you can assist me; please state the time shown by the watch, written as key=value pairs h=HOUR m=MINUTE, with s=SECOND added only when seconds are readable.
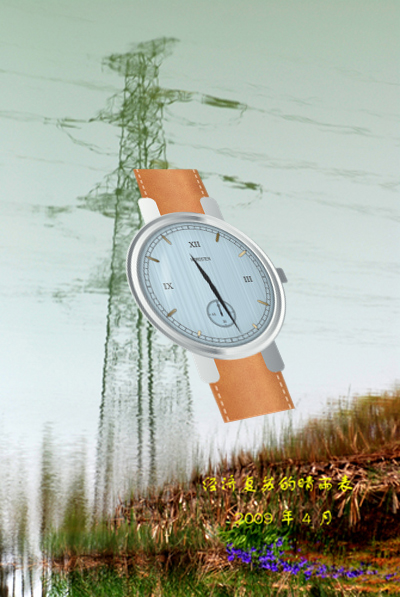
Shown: h=11 m=28
